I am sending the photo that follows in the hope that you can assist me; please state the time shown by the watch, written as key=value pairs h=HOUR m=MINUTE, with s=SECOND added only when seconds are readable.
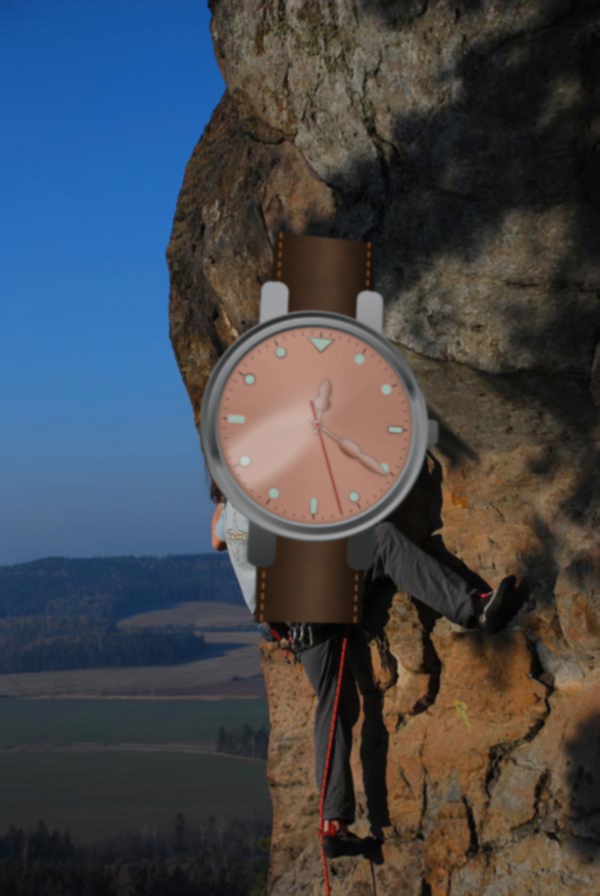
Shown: h=12 m=20 s=27
